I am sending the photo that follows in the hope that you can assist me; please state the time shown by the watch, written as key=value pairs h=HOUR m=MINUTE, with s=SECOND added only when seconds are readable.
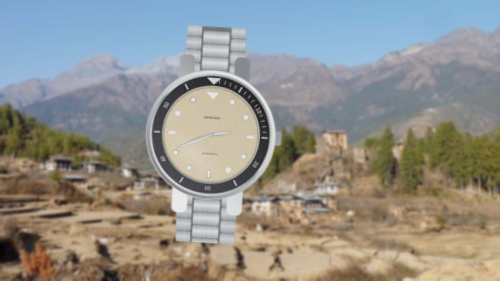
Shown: h=2 m=41
